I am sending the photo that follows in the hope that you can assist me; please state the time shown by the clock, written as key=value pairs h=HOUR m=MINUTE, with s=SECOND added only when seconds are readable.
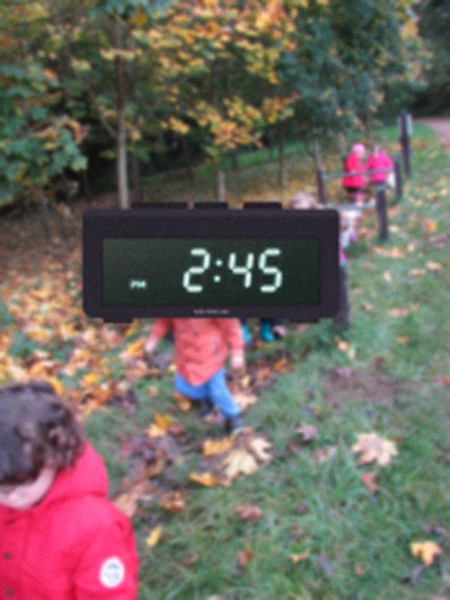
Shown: h=2 m=45
